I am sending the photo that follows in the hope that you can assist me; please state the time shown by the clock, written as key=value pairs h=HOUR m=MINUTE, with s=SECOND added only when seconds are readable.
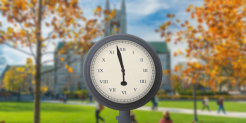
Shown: h=5 m=58
